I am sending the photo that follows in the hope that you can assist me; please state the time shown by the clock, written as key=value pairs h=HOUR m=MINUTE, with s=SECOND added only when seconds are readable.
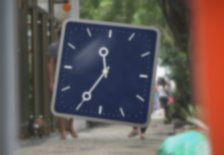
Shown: h=11 m=35
